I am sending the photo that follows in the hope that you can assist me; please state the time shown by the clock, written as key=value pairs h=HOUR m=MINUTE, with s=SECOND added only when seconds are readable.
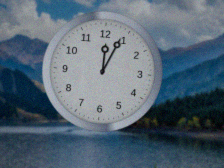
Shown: h=12 m=4
